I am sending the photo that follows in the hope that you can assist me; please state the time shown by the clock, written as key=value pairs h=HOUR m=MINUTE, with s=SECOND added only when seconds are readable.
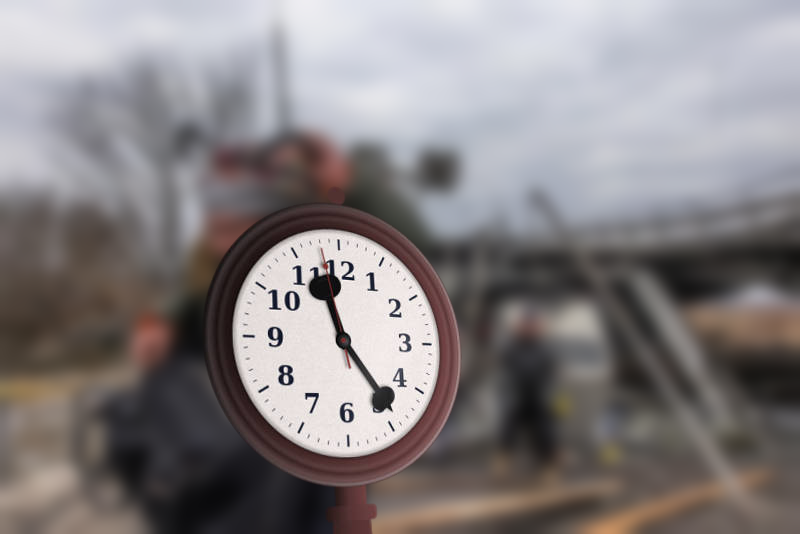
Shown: h=11 m=23 s=58
